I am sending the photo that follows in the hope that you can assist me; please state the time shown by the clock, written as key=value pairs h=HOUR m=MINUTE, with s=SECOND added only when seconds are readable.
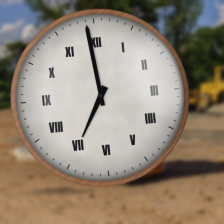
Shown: h=6 m=59
